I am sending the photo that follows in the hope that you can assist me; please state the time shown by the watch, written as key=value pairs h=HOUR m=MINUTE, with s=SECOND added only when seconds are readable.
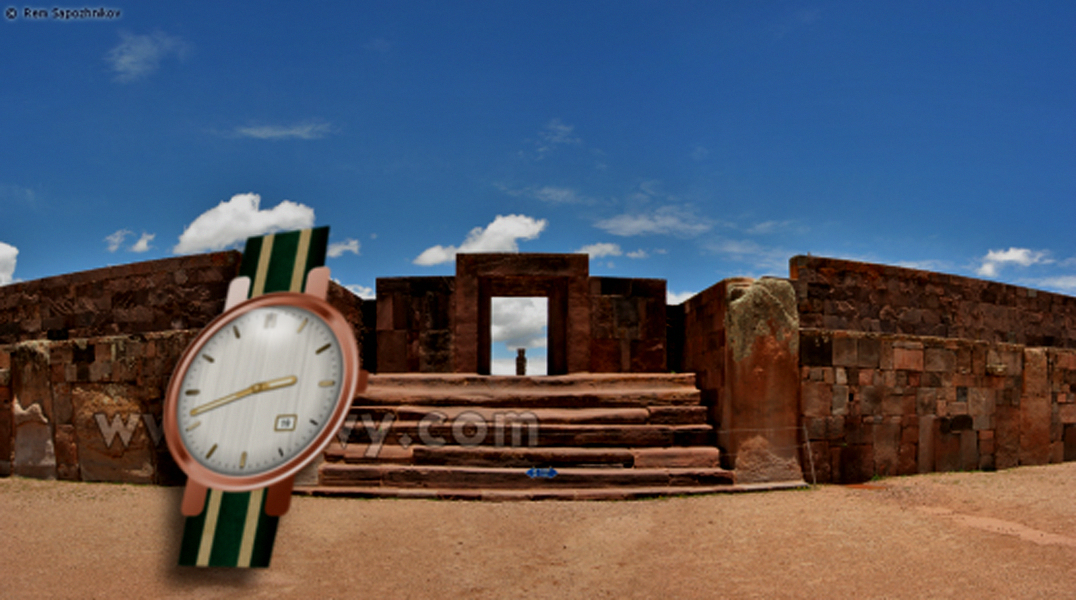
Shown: h=2 m=42
